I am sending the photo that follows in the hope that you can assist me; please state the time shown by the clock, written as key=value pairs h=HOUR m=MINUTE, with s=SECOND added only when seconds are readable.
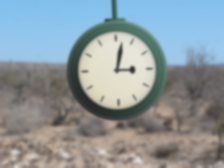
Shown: h=3 m=2
